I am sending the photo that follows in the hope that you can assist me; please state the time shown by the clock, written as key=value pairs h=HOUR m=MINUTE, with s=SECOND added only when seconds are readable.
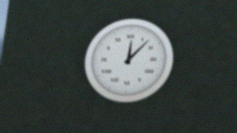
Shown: h=12 m=7
